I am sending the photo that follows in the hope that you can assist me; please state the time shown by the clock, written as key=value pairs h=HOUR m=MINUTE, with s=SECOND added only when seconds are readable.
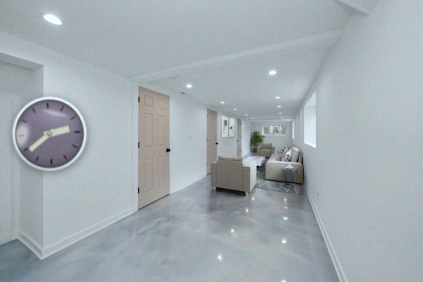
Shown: h=2 m=39
